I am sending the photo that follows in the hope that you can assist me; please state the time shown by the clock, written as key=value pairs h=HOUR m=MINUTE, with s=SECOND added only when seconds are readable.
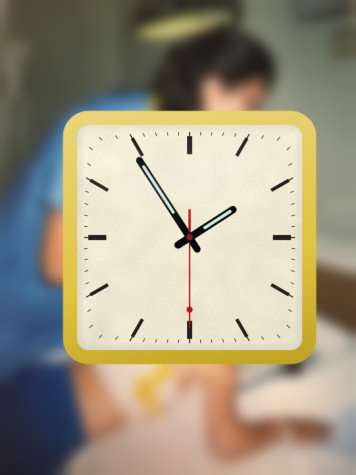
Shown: h=1 m=54 s=30
